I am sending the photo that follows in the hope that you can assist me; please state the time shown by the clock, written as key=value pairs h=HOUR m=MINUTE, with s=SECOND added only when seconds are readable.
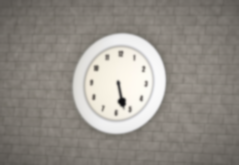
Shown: h=5 m=27
